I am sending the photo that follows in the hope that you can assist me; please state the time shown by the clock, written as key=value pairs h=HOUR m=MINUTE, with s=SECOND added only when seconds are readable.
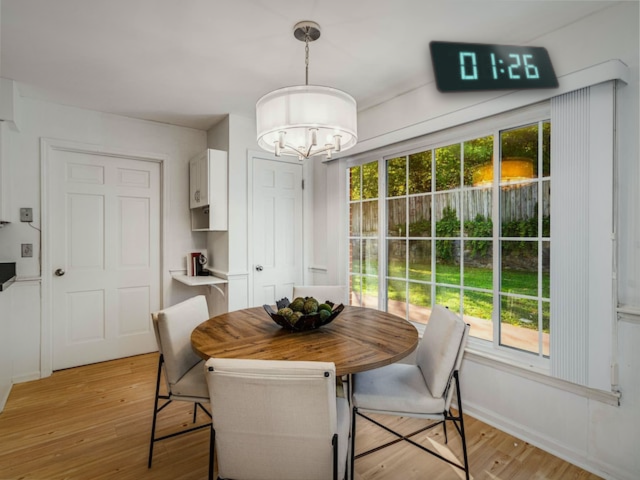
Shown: h=1 m=26
